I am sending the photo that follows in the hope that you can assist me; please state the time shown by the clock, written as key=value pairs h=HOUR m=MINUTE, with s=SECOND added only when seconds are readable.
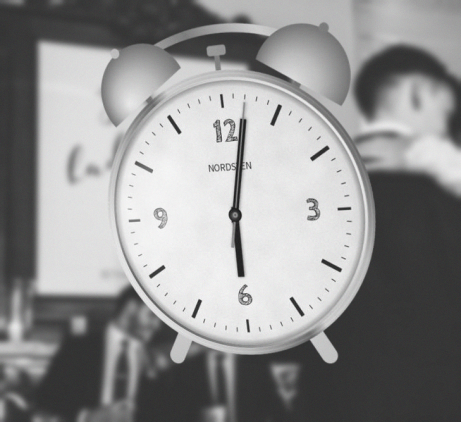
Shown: h=6 m=2 s=2
